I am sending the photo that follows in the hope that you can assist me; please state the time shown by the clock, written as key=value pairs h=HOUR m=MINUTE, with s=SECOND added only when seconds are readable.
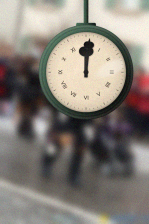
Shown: h=12 m=1
